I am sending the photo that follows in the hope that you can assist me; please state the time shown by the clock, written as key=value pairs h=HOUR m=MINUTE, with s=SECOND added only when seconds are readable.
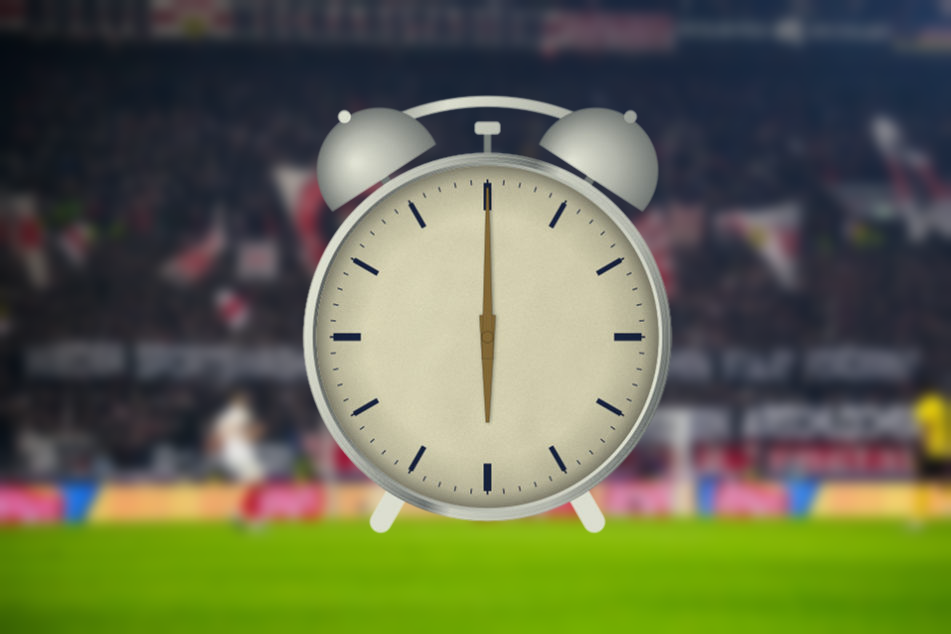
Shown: h=6 m=0
